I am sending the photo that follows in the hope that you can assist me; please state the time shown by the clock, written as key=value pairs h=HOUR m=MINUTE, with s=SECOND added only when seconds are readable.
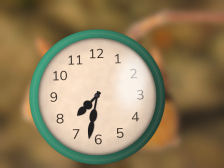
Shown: h=7 m=32
